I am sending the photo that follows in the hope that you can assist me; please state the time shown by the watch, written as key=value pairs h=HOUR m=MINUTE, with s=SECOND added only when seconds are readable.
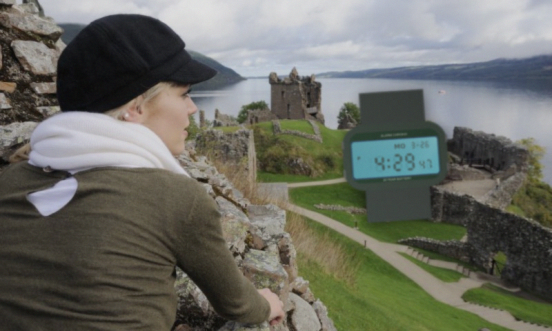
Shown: h=4 m=29 s=47
